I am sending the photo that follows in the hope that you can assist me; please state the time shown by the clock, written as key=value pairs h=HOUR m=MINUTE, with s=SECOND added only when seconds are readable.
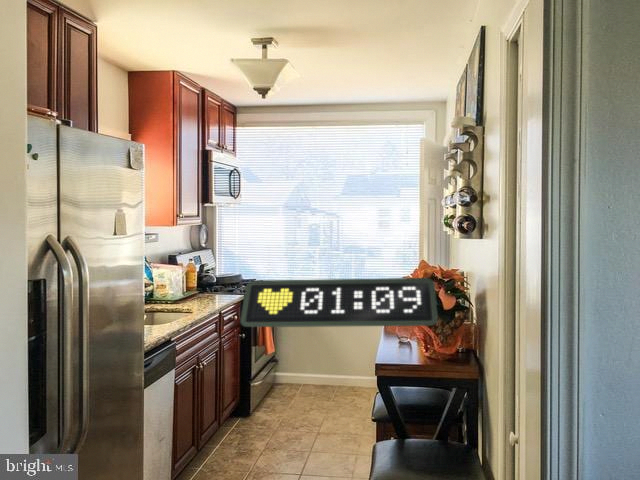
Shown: h=1 m=9
